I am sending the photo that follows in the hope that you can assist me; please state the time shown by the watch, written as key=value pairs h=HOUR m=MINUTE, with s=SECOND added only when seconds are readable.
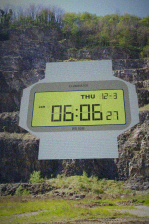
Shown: h=6 m=6 s=27
